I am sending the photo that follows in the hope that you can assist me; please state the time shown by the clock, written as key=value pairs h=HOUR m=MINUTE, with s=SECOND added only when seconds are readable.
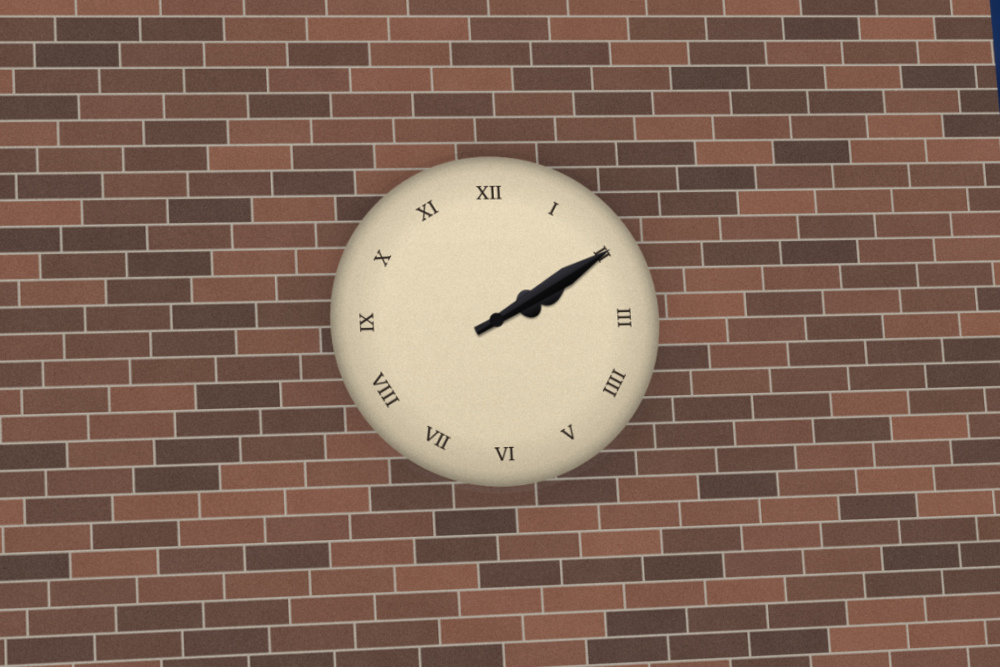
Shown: h=2 m=10
